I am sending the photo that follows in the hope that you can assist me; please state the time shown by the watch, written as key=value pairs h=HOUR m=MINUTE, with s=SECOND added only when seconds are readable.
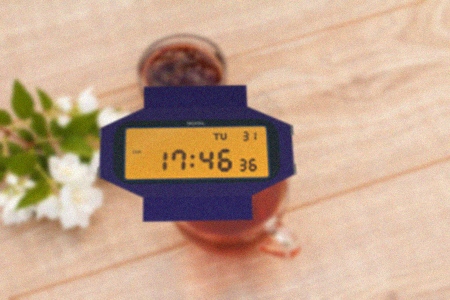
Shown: h=17 m=46 s=36
